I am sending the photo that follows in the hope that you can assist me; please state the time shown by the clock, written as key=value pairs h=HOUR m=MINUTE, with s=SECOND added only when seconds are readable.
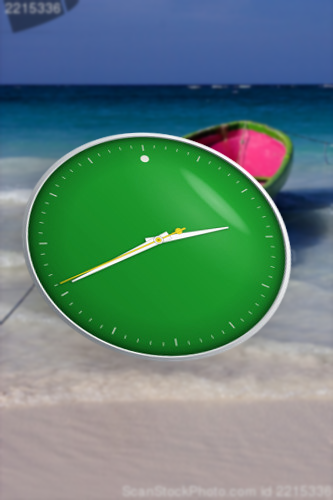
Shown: h=2 m=40 s=41
